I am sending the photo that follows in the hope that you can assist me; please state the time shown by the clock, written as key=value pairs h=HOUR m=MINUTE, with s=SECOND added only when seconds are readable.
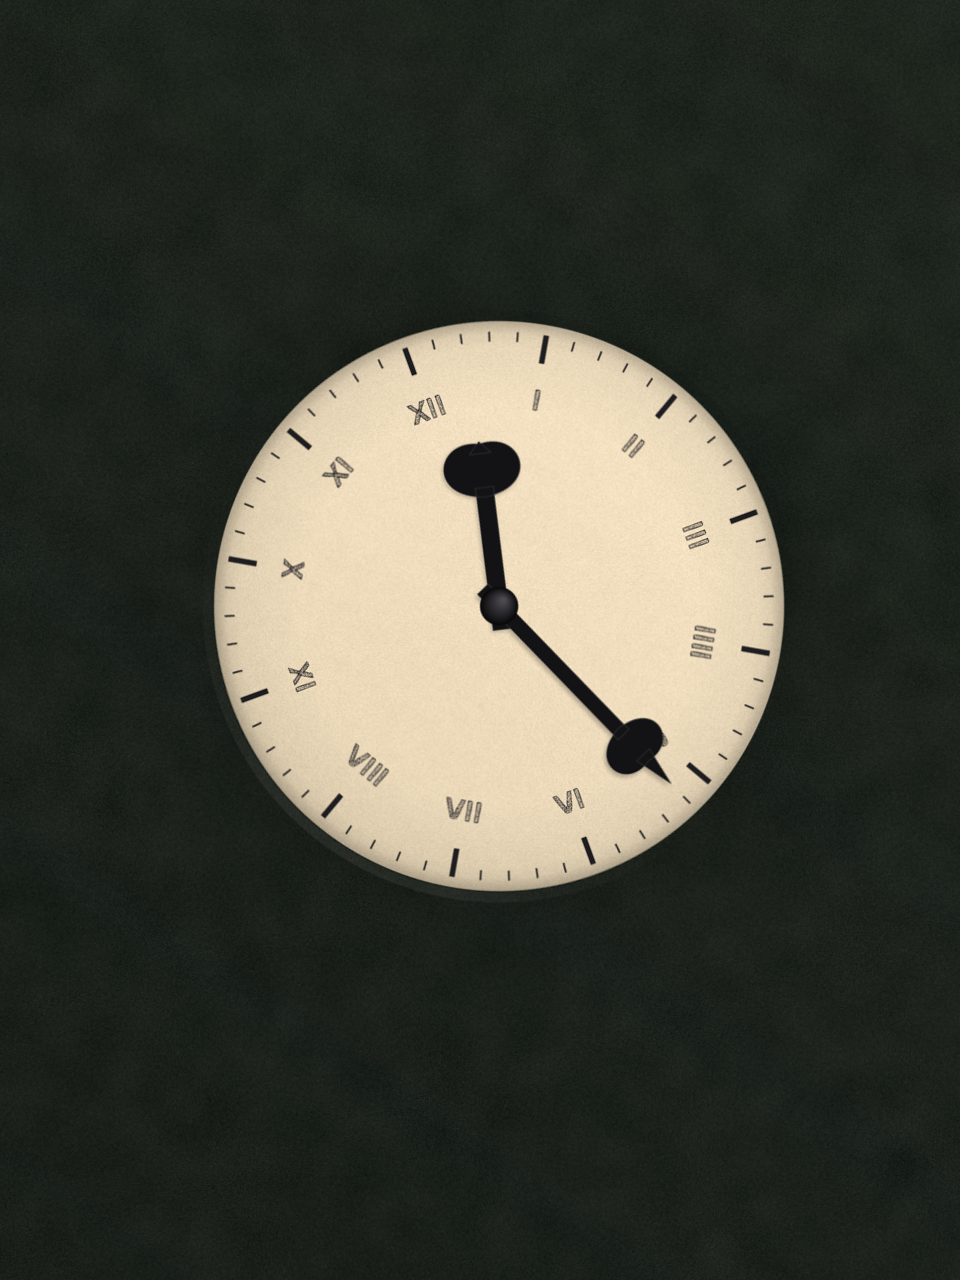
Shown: h=12 m=26
